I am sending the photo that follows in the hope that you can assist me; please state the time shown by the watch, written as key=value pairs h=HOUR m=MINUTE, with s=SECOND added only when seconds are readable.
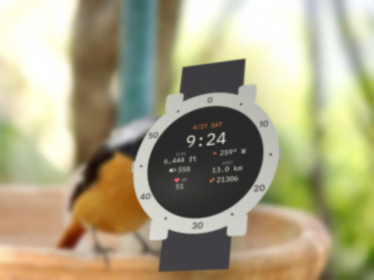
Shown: h=9 m=24
